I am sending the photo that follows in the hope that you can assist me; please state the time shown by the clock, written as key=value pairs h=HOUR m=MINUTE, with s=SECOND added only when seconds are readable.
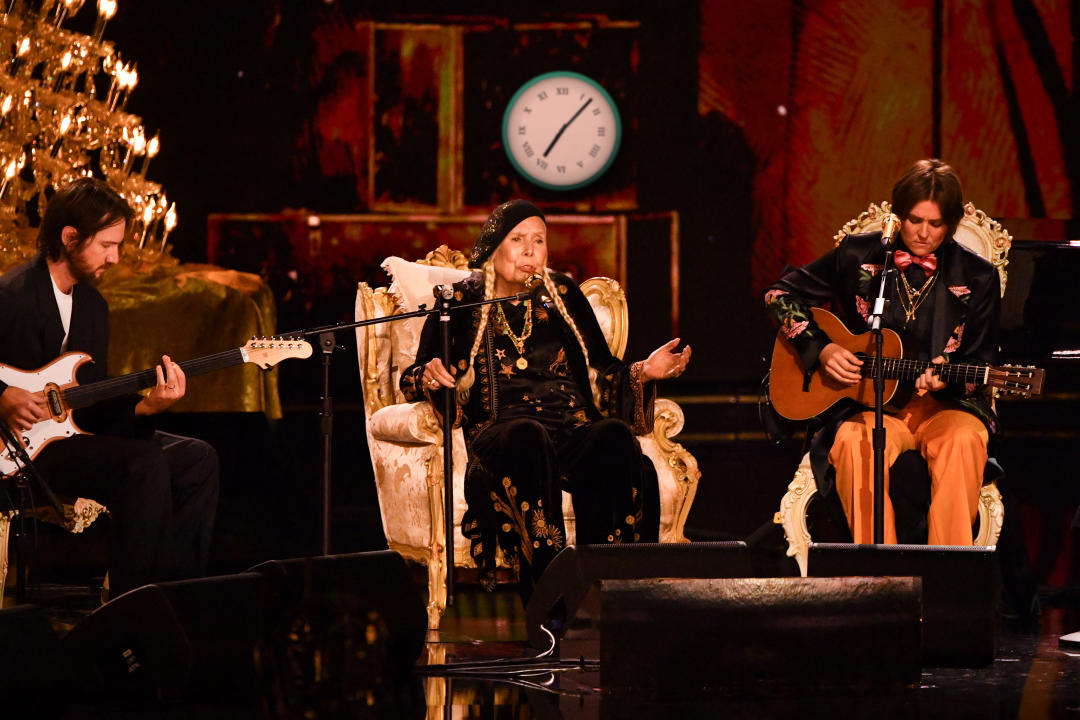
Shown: h=7 m=7
